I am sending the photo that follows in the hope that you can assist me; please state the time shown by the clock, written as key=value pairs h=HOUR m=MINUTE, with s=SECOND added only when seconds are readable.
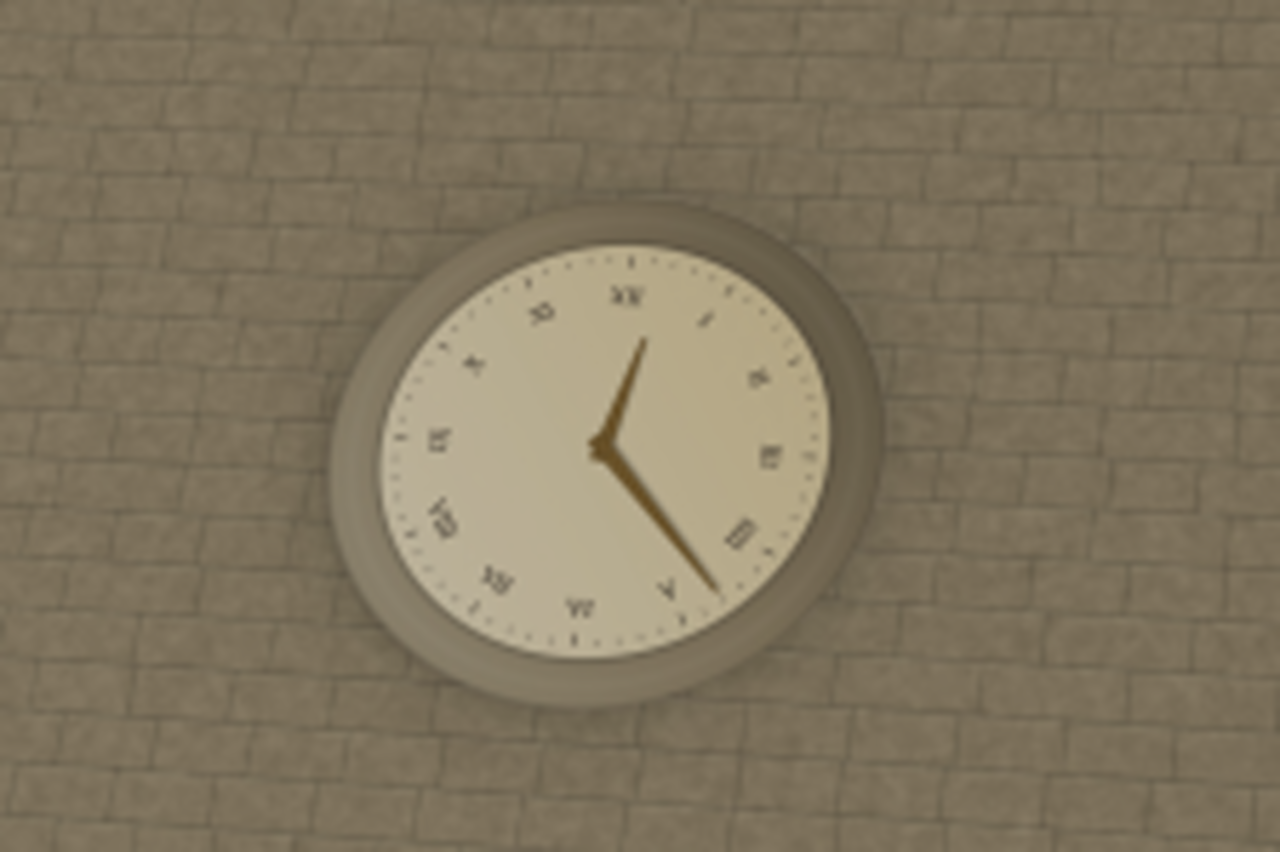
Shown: h=12 m=23
